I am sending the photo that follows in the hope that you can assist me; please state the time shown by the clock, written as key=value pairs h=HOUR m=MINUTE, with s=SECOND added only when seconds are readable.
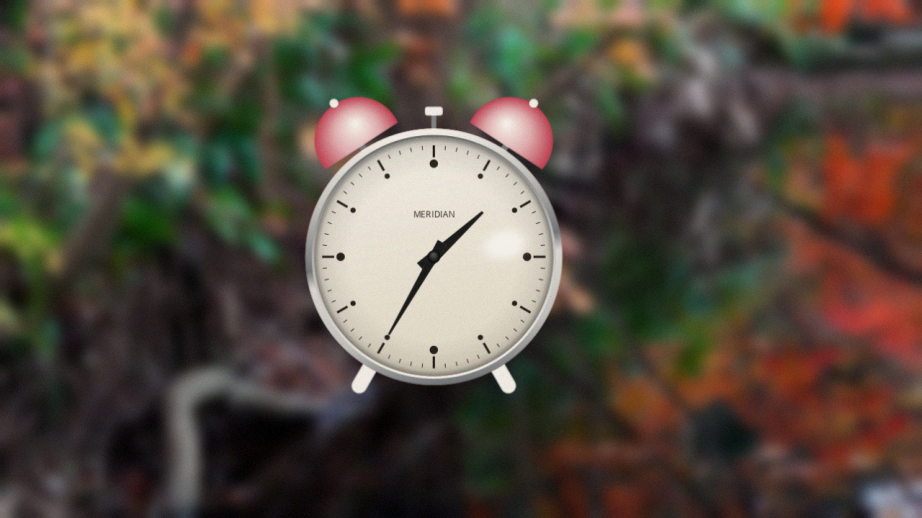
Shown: h=1 m=35
